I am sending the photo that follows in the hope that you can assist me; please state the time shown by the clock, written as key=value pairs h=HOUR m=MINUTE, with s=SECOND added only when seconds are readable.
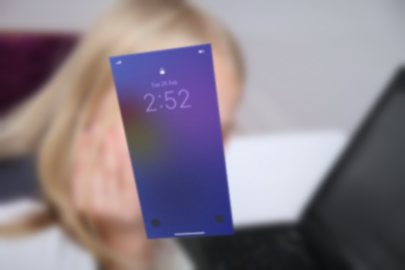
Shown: h=2 m=52
